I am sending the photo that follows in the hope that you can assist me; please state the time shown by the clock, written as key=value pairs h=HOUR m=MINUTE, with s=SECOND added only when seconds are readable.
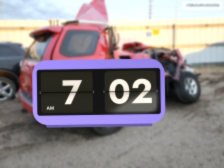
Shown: h=7 m=2
